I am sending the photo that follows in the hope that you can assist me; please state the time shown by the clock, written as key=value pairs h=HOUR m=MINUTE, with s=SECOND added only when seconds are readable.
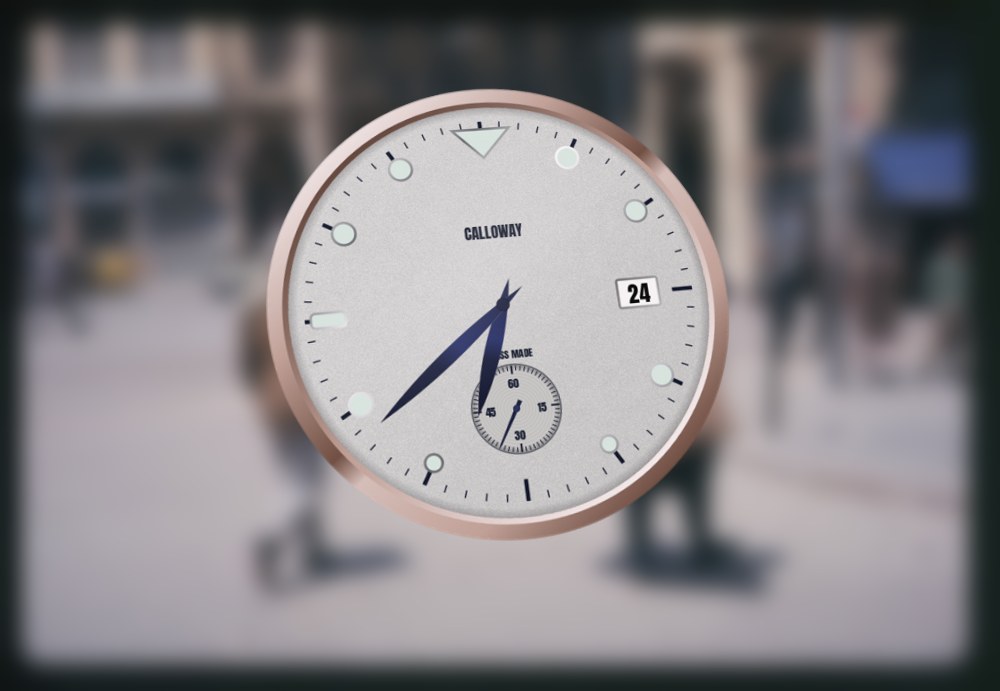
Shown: h=6 m=38 s=35
